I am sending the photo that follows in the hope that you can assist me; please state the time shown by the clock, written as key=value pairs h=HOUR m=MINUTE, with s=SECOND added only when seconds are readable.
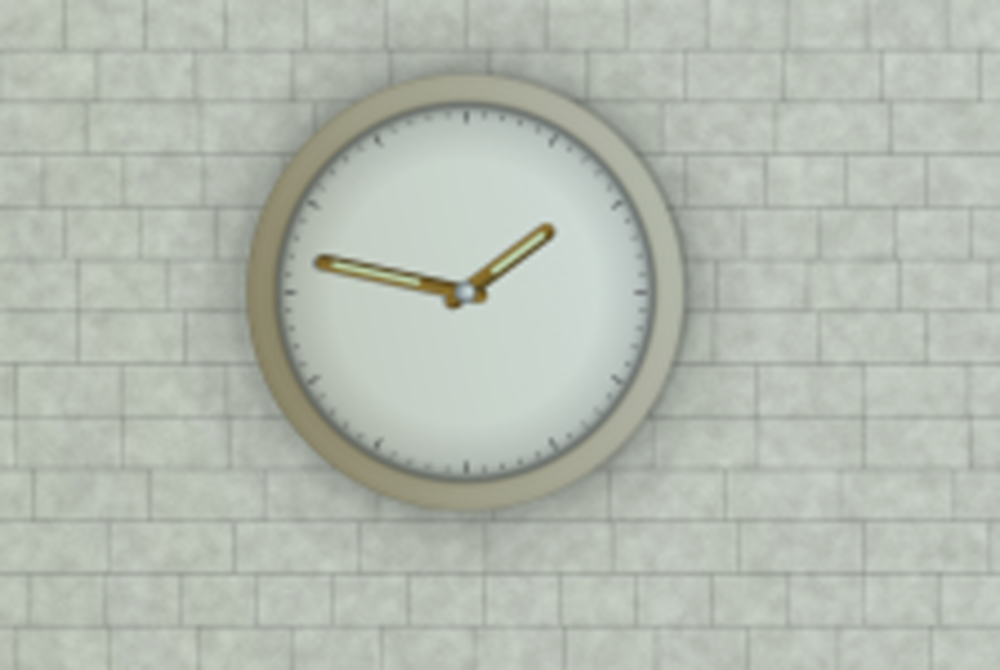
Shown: h=1 m=47
